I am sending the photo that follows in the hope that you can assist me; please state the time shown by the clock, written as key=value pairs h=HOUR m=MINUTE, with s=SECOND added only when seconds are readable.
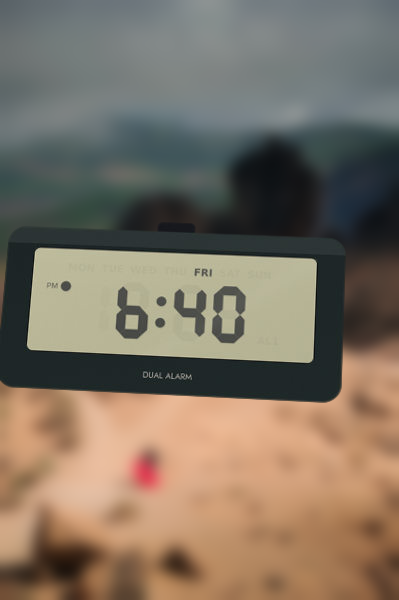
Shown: h=6 m=40
